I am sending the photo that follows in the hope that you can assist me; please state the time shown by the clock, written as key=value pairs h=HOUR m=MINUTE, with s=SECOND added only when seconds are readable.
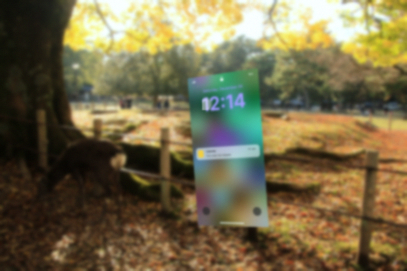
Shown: h=12 m=14
